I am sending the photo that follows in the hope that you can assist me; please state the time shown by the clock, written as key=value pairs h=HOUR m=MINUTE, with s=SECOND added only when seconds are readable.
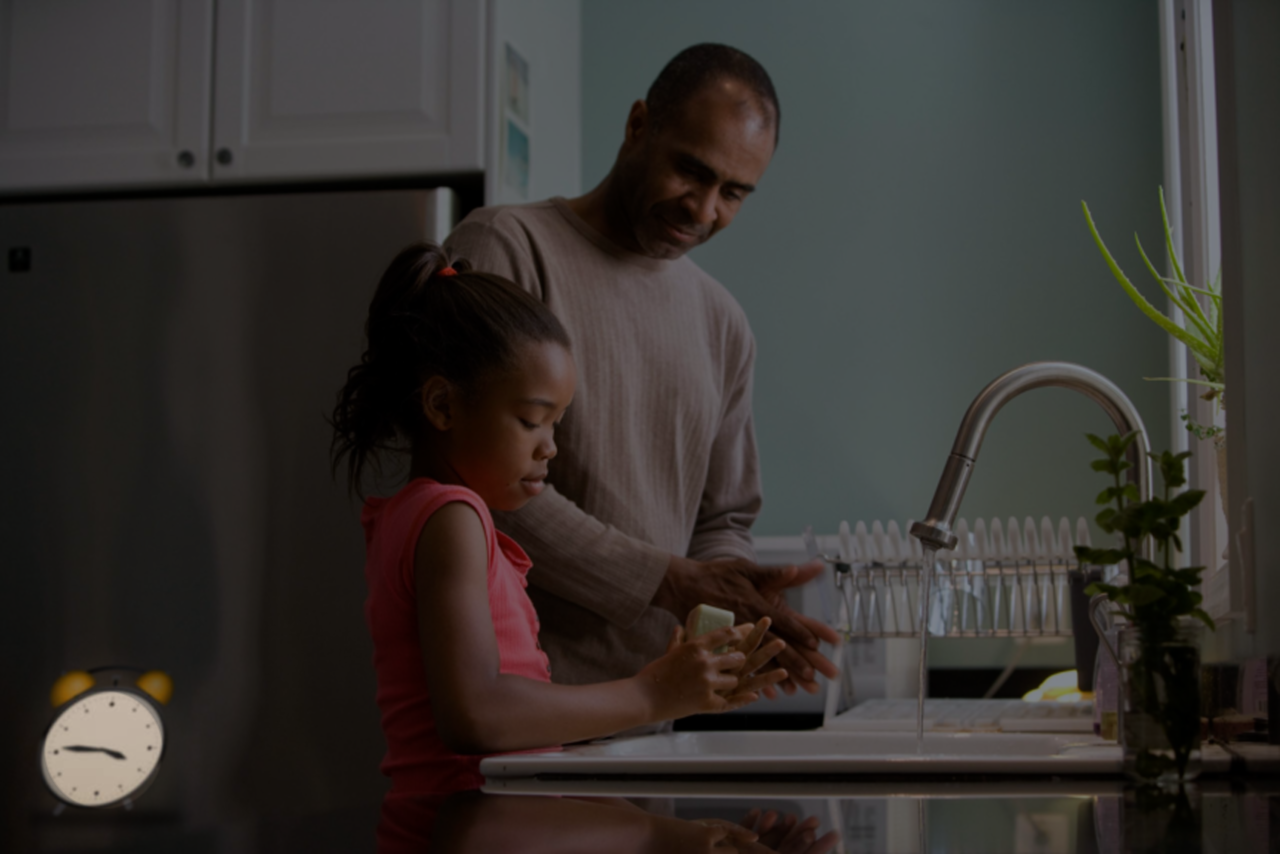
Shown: h=3 m=46
